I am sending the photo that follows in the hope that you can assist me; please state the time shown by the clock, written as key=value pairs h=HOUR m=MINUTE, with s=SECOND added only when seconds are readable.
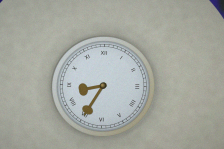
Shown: h=8 m=35
